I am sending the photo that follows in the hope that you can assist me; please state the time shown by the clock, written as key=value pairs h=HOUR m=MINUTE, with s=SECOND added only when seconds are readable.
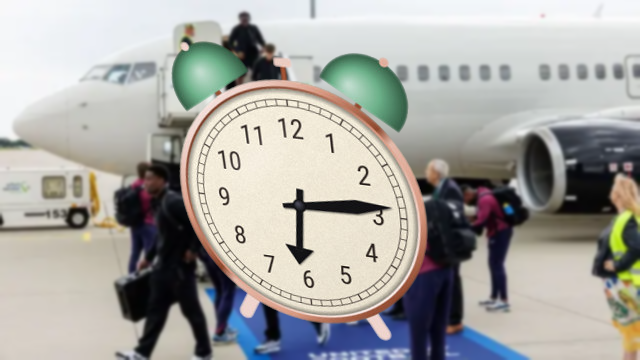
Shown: h=6 m=14
